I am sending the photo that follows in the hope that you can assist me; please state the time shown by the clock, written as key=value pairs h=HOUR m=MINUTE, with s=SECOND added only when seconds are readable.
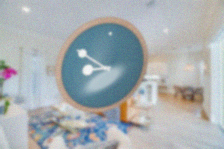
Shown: h=8 m=50
